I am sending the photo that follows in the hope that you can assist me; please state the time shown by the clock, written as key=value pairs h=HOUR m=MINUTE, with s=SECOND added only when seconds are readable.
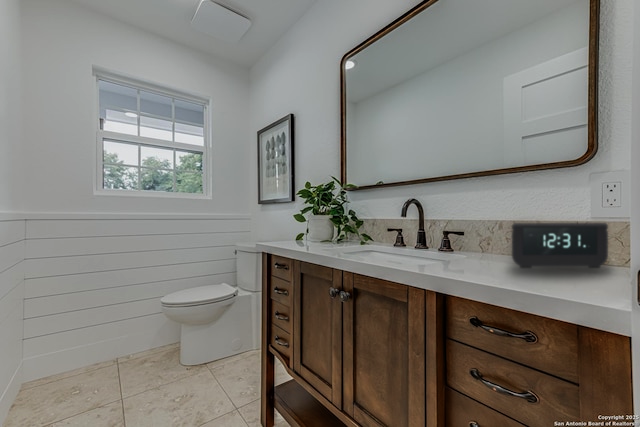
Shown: h=12 m=31
